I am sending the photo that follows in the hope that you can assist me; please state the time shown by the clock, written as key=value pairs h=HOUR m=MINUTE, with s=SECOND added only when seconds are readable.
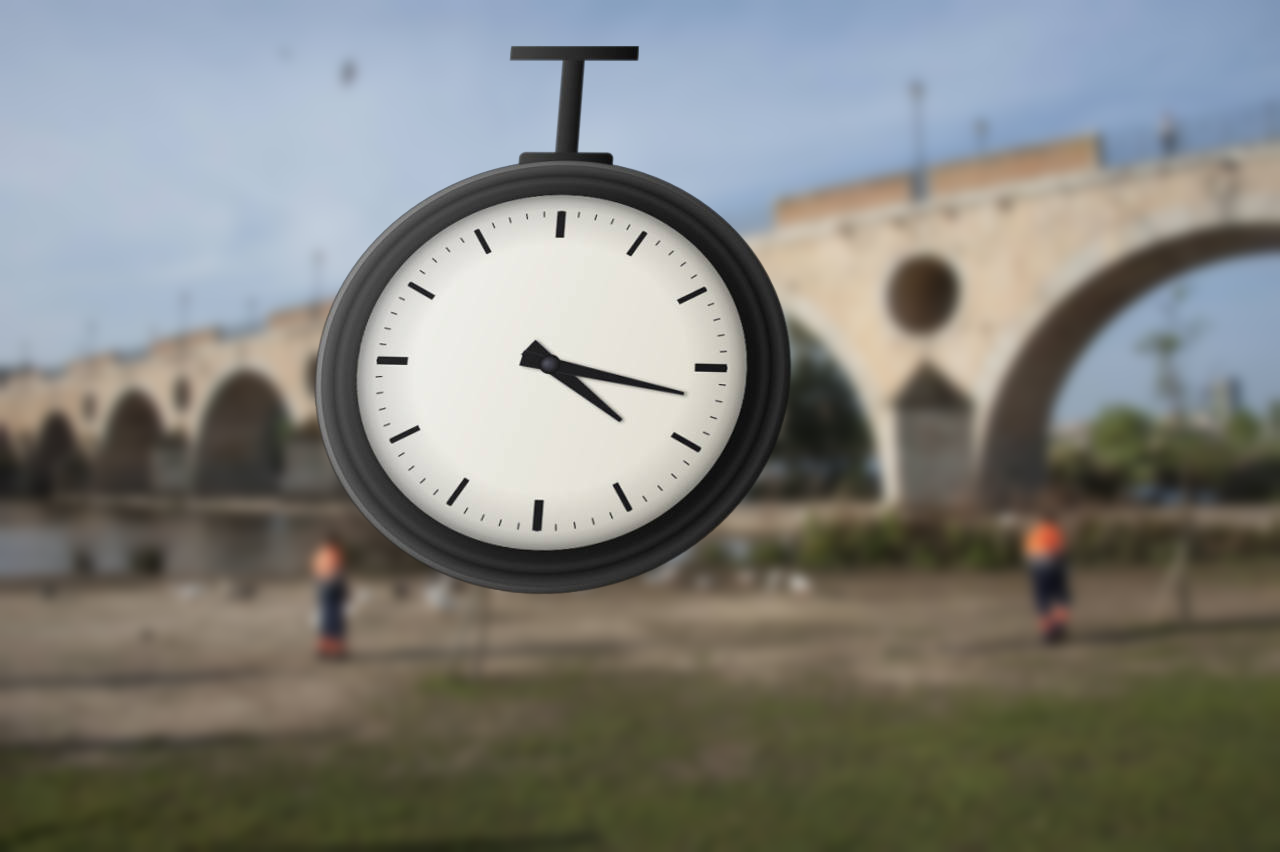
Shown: h=4 m=17
